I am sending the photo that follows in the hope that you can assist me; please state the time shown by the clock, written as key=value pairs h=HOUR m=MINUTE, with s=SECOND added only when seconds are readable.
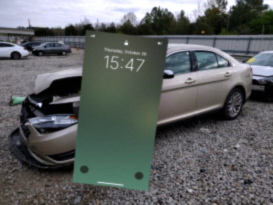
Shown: h=15 m=47
